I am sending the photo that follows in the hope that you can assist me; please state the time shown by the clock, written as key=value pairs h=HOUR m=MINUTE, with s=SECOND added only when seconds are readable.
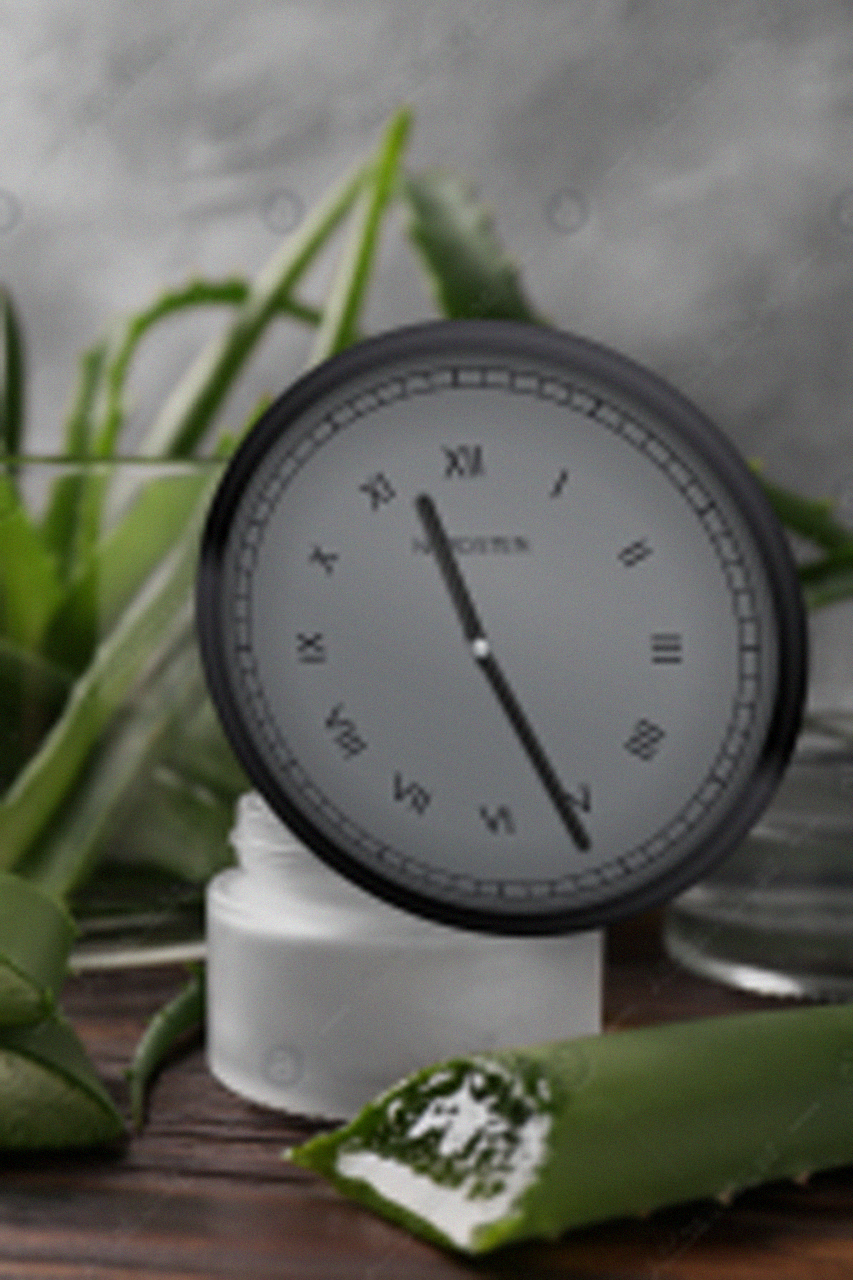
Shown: h=11 m=26
